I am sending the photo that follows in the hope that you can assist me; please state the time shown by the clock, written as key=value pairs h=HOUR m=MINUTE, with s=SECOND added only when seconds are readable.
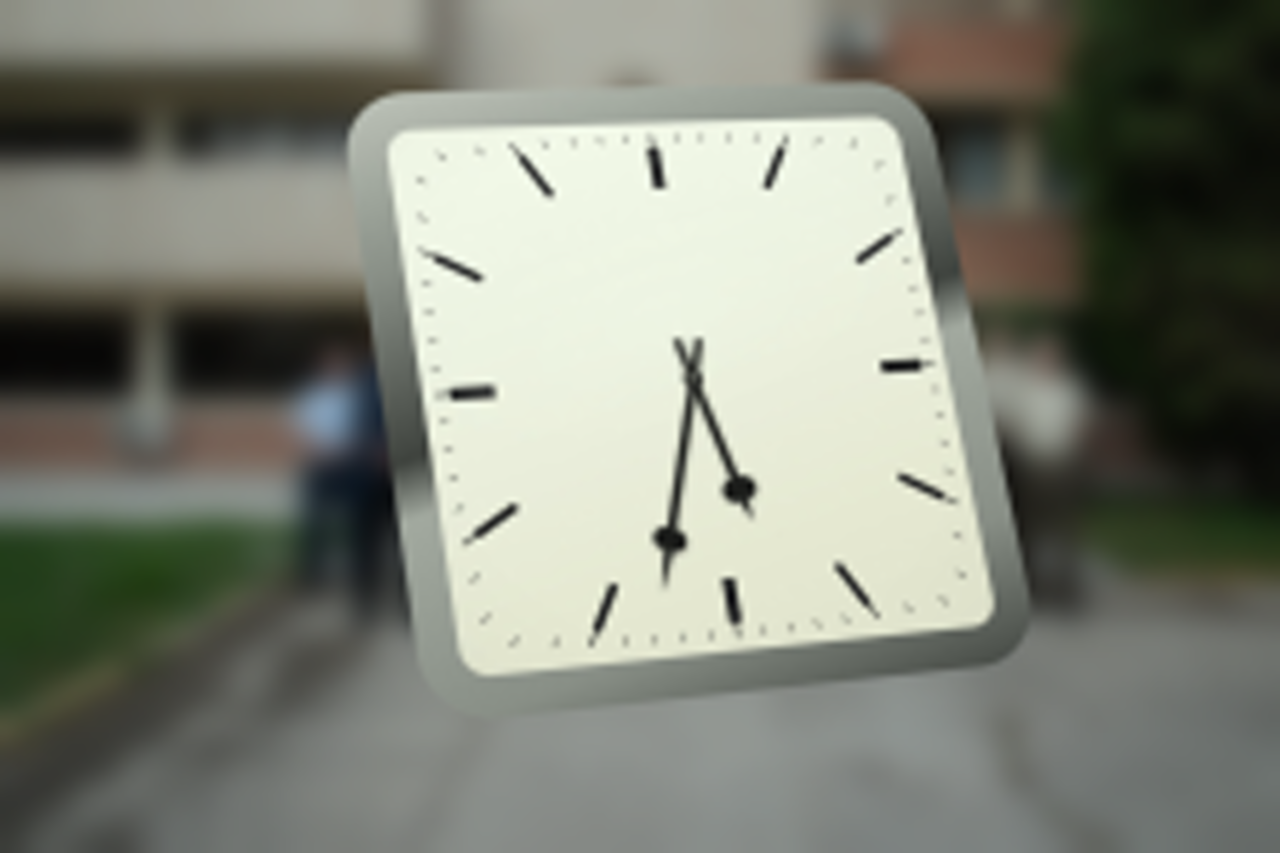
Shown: h=5 m=33
